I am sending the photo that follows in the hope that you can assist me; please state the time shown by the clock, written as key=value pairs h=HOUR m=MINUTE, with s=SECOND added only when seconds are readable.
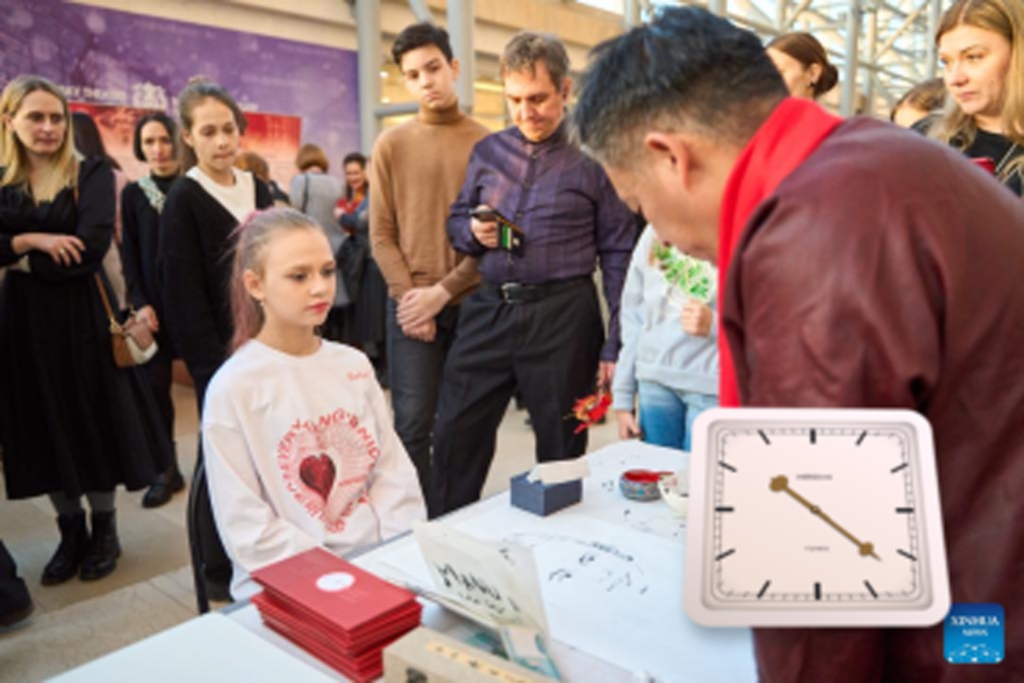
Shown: h=10 m=22
